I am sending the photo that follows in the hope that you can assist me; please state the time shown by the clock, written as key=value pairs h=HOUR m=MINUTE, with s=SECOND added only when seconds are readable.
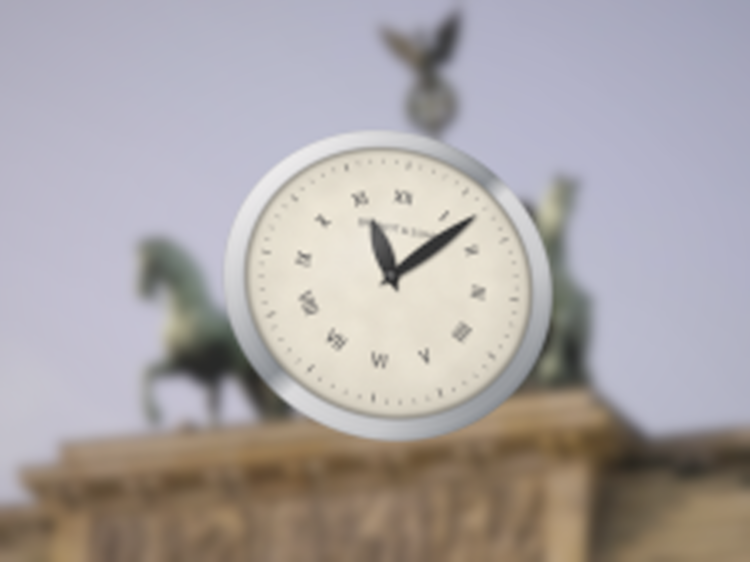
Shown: h=11 m=7
